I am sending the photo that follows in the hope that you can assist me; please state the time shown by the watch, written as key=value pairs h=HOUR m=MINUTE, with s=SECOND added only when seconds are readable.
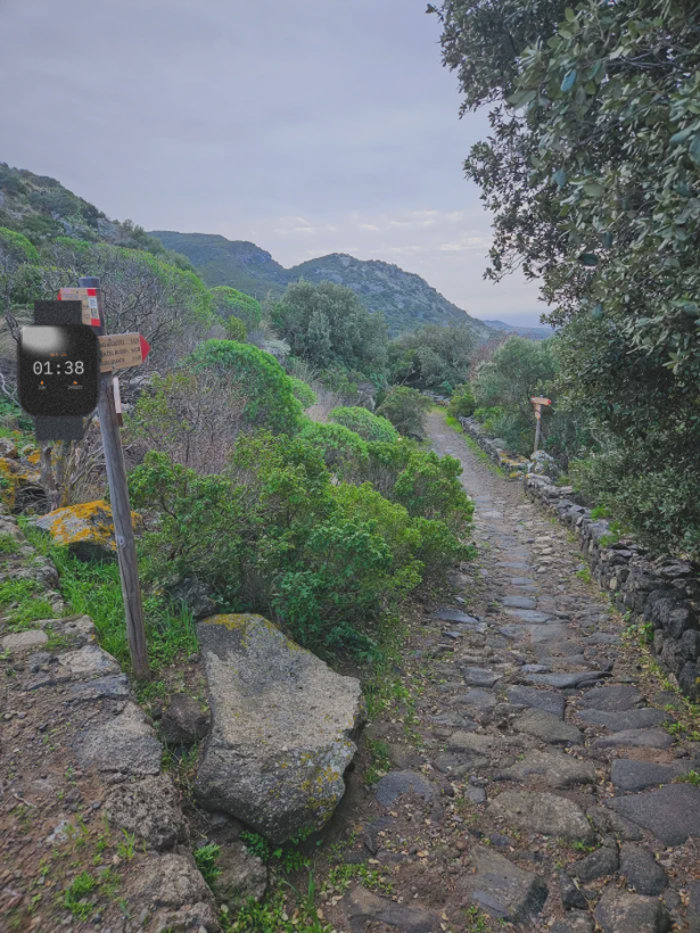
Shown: h=1 m=38
